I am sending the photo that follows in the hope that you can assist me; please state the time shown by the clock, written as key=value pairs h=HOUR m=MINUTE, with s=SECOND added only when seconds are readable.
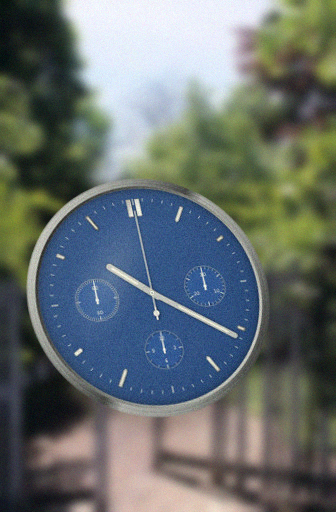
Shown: h=10 m=21
